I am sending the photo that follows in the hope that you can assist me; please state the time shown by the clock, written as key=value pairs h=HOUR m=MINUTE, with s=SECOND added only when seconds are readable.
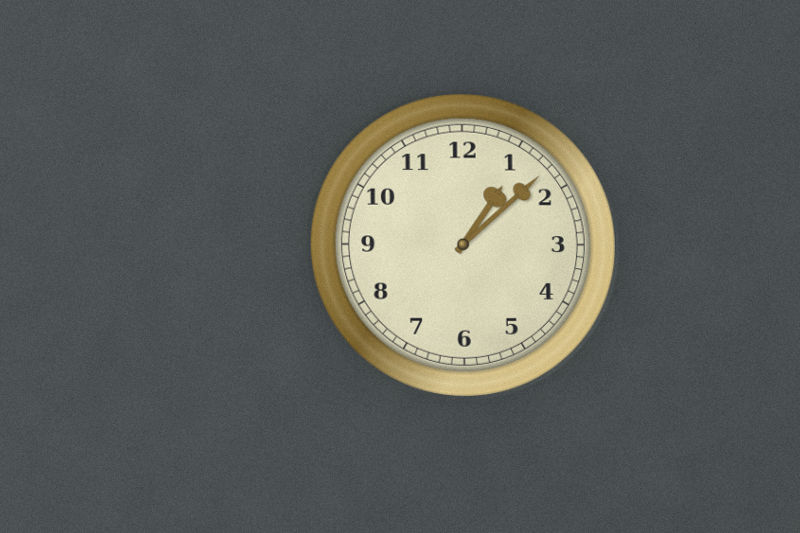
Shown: h=1 m=8
